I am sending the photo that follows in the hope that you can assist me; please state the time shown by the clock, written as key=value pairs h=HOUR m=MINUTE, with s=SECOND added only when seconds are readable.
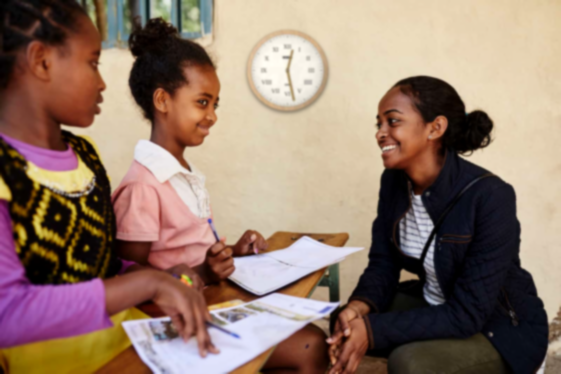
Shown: h=12 m=28
